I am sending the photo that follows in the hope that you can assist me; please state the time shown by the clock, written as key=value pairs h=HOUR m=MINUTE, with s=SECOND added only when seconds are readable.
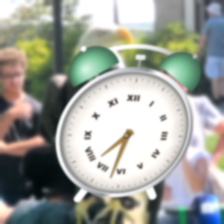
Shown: h=7 m=32
